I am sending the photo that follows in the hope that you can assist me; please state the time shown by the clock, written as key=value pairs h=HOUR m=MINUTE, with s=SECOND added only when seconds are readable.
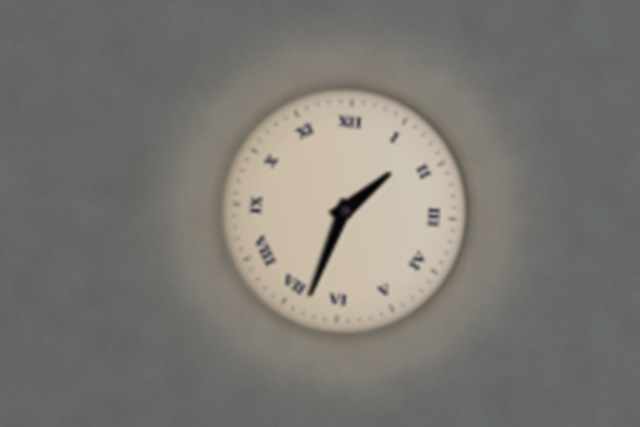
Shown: h=1 m=33
